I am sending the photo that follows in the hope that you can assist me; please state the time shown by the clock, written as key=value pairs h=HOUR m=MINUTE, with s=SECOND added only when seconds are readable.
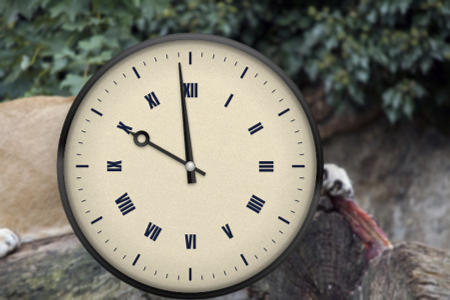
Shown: h=9 m=59
